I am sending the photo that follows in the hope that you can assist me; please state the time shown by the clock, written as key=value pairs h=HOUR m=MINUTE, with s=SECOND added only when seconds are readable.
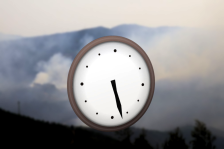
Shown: h=5 m=27
